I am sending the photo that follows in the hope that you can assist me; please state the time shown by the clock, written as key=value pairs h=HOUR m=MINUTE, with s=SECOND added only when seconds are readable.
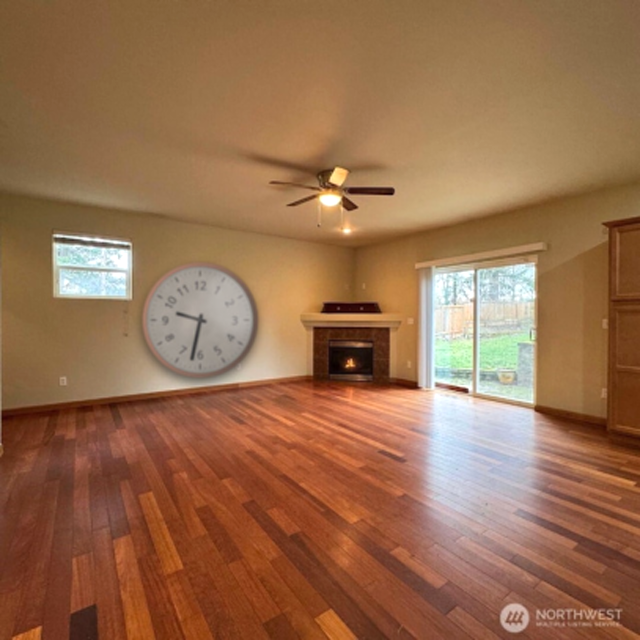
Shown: h=9 m=32
